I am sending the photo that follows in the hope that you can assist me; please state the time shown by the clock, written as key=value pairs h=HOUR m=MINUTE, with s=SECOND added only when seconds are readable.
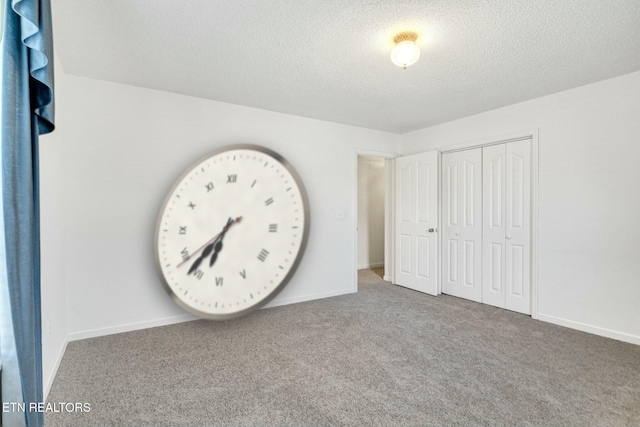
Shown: h=6 m=36 s=39
